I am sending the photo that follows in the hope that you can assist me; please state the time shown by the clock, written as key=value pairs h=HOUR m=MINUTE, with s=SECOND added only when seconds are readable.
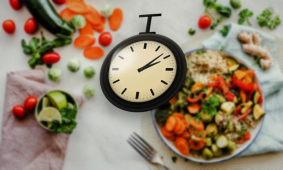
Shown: h=2 m=8
